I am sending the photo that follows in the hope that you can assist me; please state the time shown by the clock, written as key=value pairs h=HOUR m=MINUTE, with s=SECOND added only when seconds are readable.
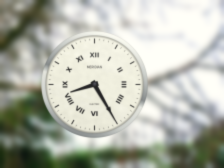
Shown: h=8 m=25
